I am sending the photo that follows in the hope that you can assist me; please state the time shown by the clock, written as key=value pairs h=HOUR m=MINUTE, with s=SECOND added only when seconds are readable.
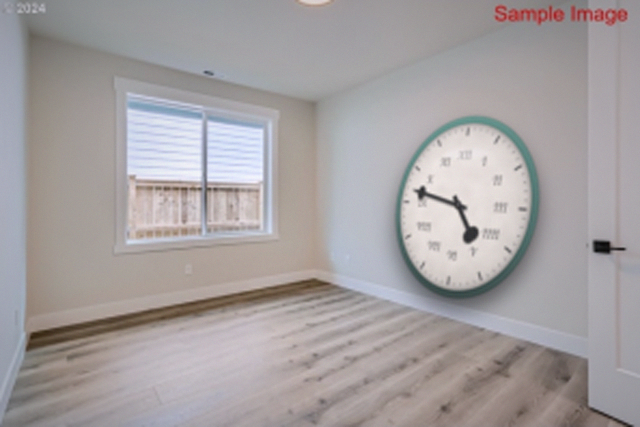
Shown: h=4 m=47
